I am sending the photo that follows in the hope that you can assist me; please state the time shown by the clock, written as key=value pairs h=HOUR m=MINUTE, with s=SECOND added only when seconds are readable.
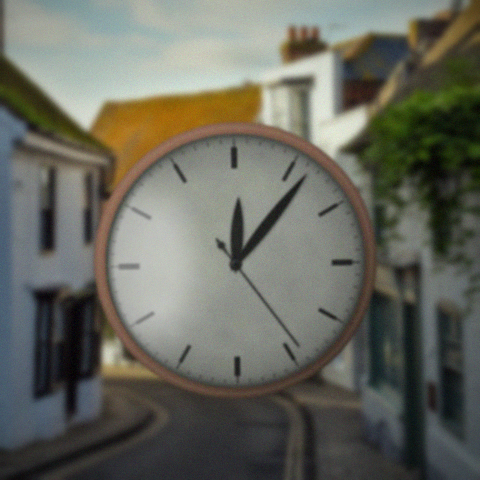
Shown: h=12 m=6 s=24
